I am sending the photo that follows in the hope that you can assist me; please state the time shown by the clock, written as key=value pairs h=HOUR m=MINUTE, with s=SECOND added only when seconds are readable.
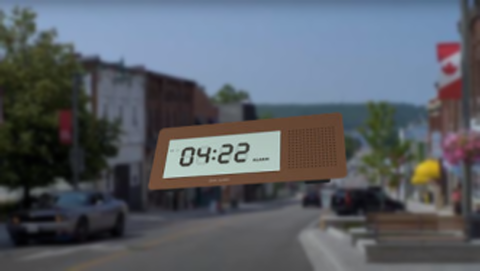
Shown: h=4 m=22
